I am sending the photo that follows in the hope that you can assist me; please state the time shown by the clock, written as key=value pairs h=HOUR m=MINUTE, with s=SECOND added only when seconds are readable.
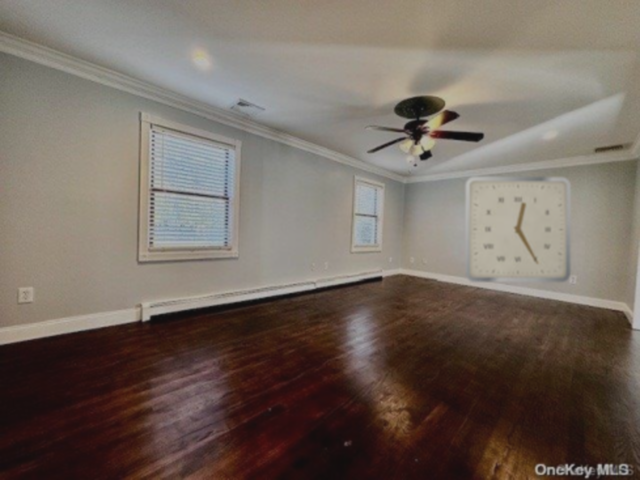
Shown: h=12 m=25
